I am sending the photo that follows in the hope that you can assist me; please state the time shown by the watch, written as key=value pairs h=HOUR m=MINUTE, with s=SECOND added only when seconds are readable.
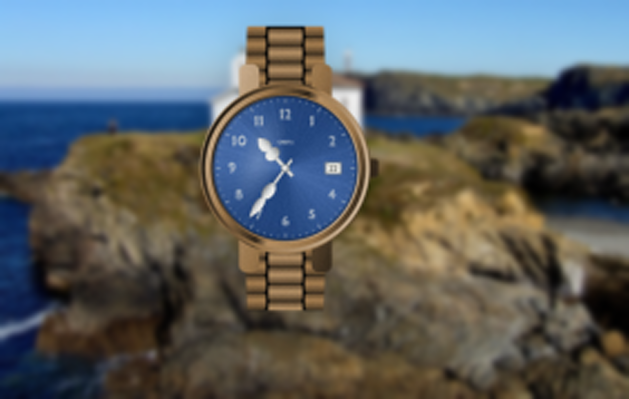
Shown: h=10 m=36
